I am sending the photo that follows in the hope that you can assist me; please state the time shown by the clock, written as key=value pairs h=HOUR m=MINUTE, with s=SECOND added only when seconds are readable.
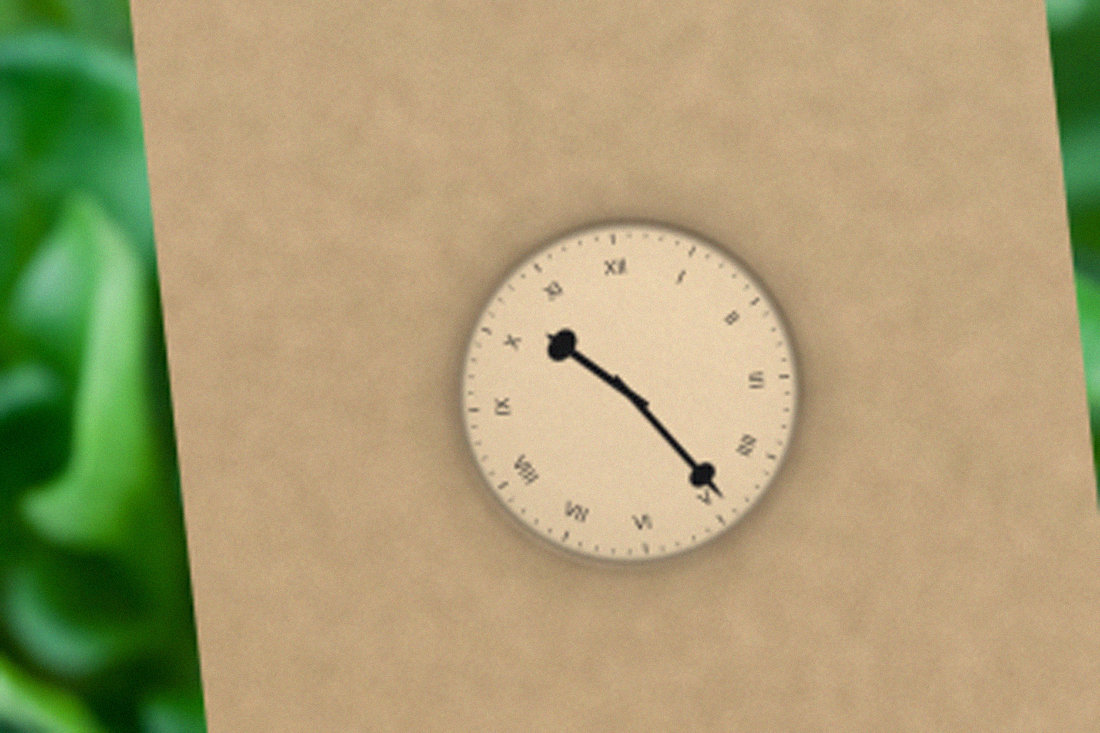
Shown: h=10 m=24
